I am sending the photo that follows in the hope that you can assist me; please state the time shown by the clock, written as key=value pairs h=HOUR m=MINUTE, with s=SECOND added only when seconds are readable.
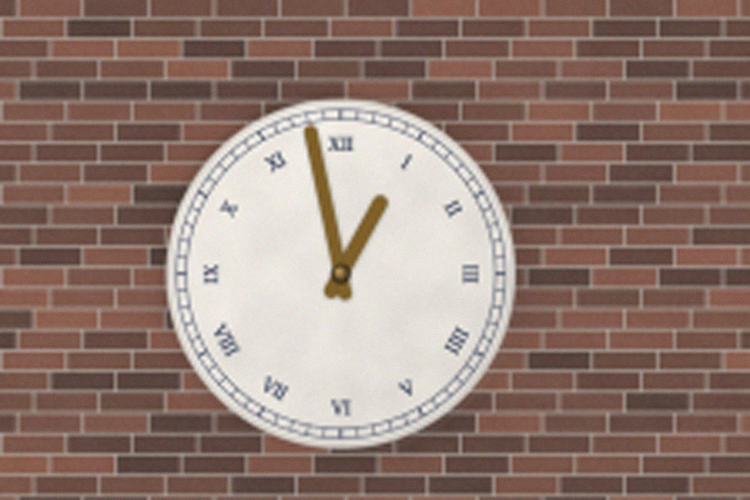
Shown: h=12 m=58
